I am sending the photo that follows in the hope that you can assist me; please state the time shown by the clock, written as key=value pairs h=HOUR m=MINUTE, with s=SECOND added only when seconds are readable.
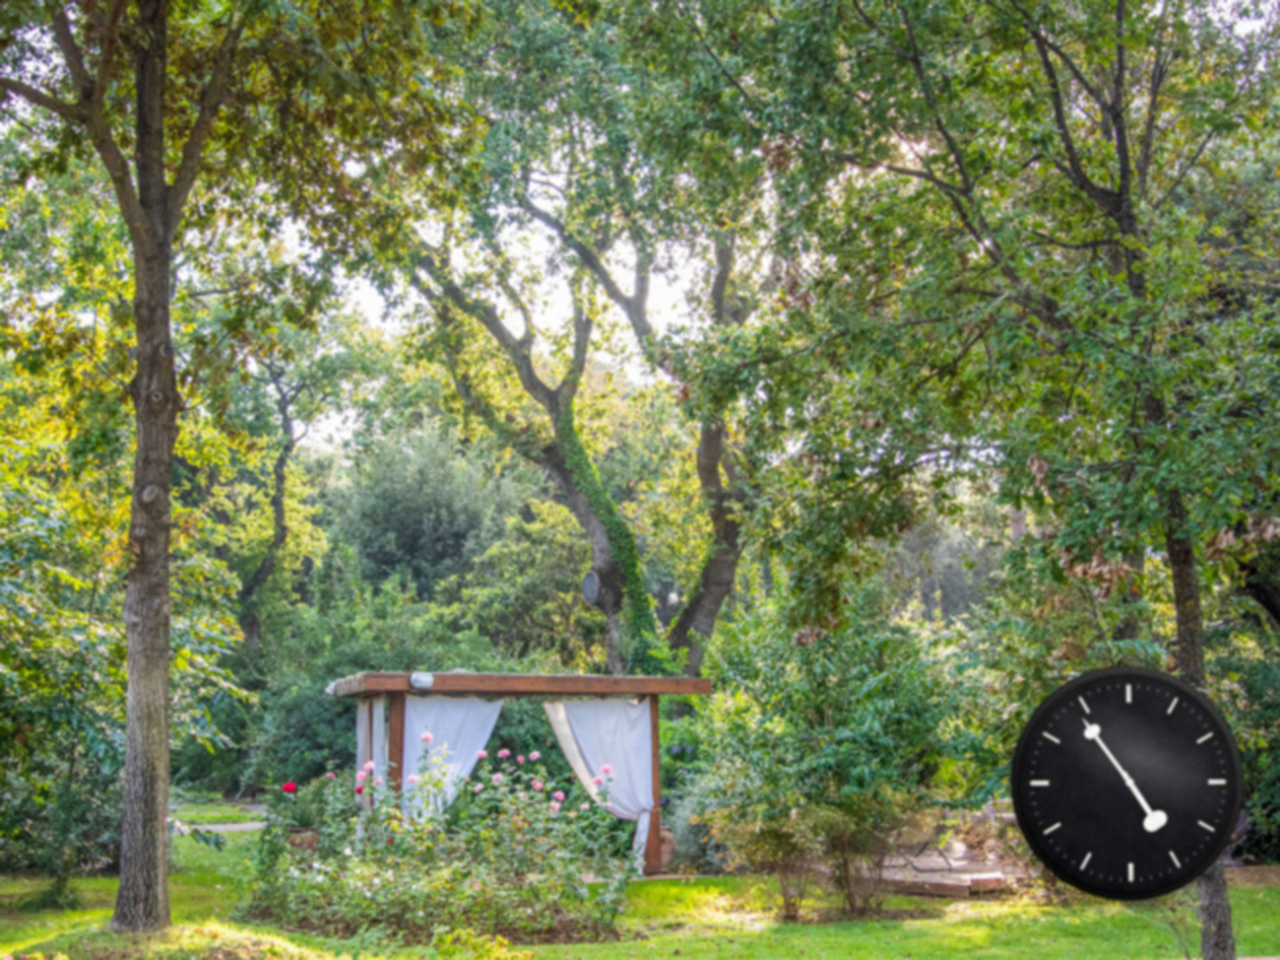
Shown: h=4 m=54
